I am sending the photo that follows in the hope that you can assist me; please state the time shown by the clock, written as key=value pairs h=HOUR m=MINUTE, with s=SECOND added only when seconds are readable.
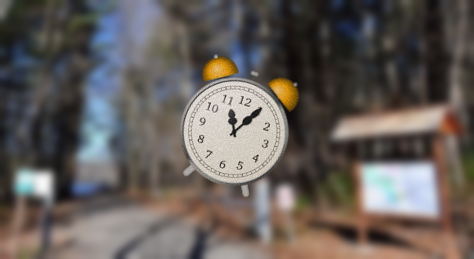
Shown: h=11 m=5
